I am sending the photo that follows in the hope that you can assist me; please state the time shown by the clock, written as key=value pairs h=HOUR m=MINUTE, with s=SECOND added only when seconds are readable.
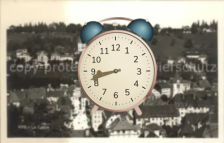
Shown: h=8 m=42
